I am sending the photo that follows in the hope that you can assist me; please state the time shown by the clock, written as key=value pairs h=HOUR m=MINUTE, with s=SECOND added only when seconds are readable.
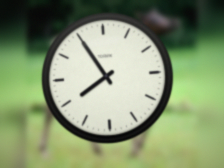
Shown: h=7 m=55
